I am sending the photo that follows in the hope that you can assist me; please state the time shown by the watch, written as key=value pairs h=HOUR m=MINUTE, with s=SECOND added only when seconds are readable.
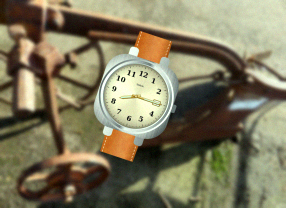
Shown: h=8 m=15
